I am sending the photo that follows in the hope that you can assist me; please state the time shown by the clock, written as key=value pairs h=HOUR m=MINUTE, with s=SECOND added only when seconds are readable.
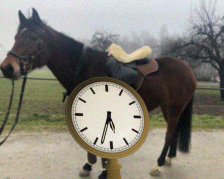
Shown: h=5 m=33
